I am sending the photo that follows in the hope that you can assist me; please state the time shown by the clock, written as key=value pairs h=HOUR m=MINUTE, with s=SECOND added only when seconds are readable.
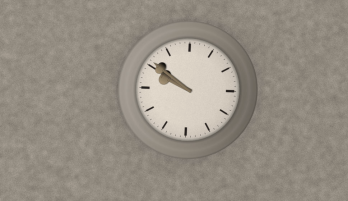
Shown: h=9 m=51
